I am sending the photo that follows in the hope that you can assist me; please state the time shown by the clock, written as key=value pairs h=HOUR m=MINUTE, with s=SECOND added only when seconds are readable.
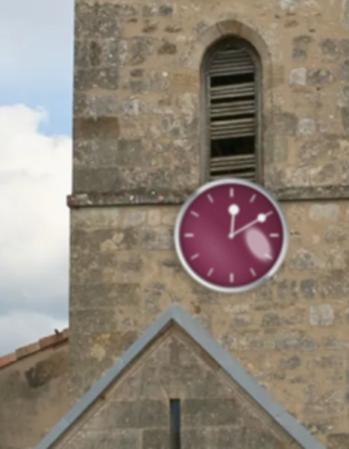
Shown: h=12 m=10
